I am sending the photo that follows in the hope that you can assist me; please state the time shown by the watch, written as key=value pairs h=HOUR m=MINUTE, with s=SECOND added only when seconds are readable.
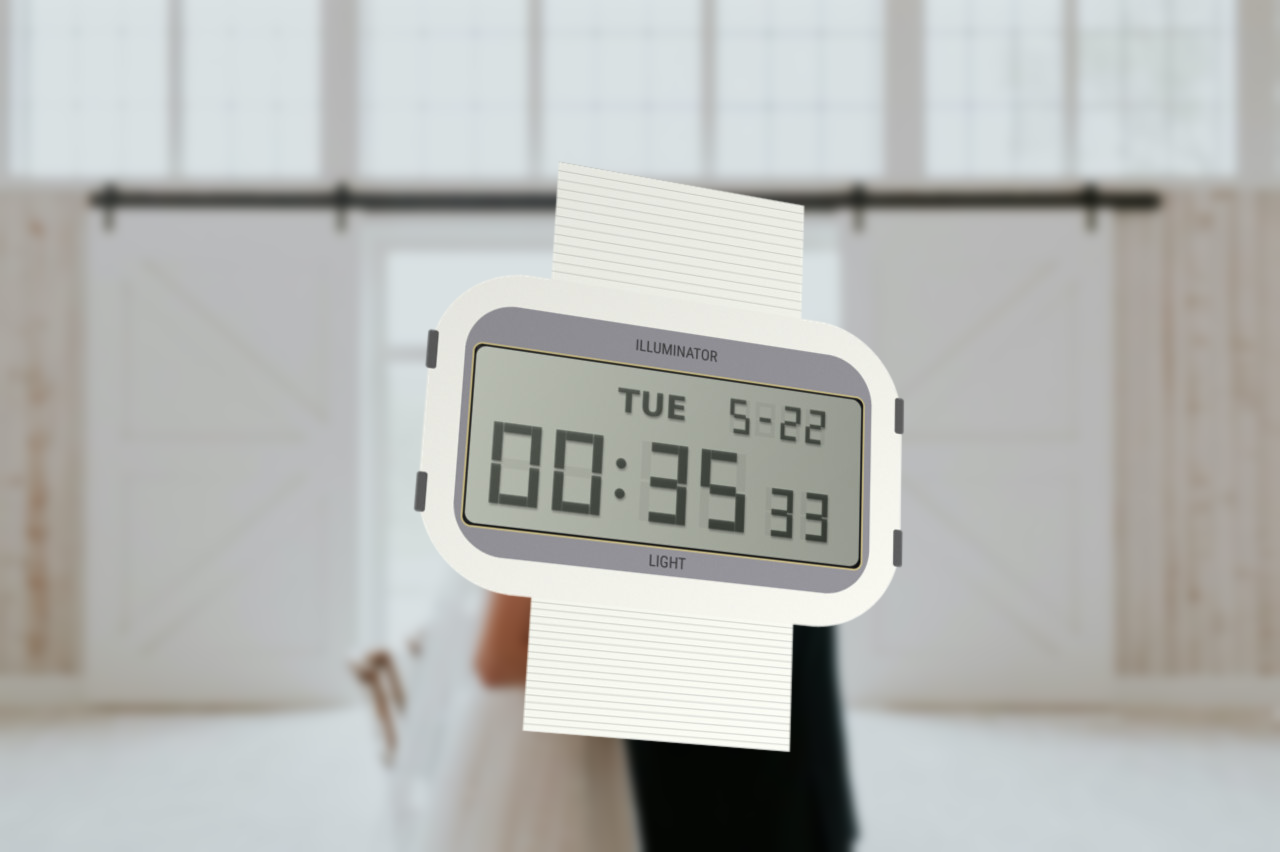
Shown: h=0 m=35 s=33
